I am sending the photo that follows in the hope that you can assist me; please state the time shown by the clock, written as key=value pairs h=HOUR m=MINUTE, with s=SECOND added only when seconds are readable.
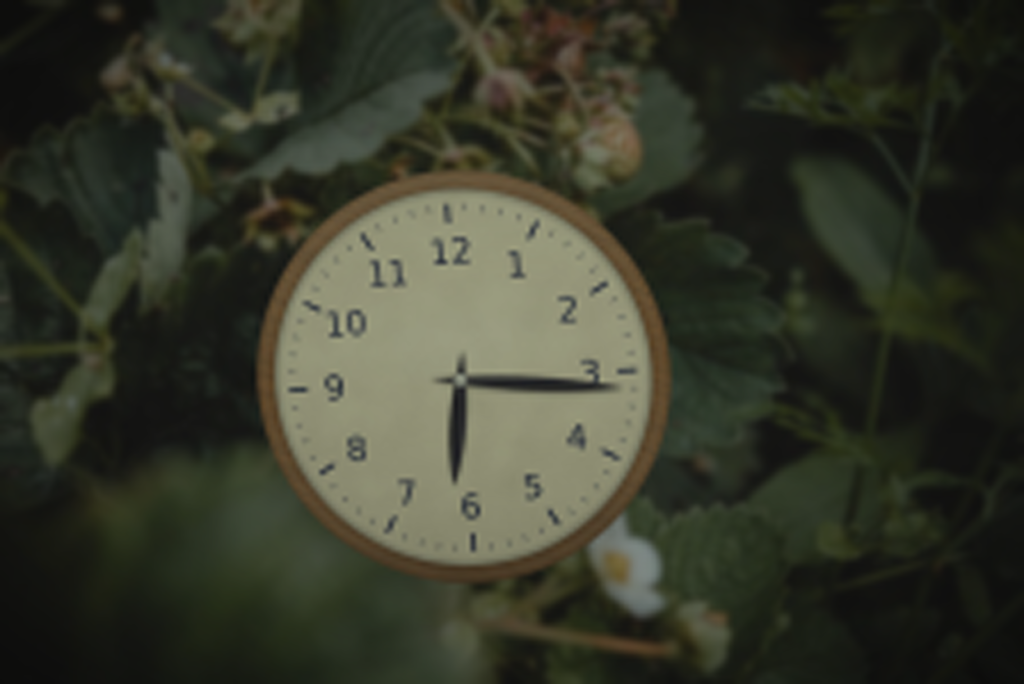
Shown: h=6 m=16
